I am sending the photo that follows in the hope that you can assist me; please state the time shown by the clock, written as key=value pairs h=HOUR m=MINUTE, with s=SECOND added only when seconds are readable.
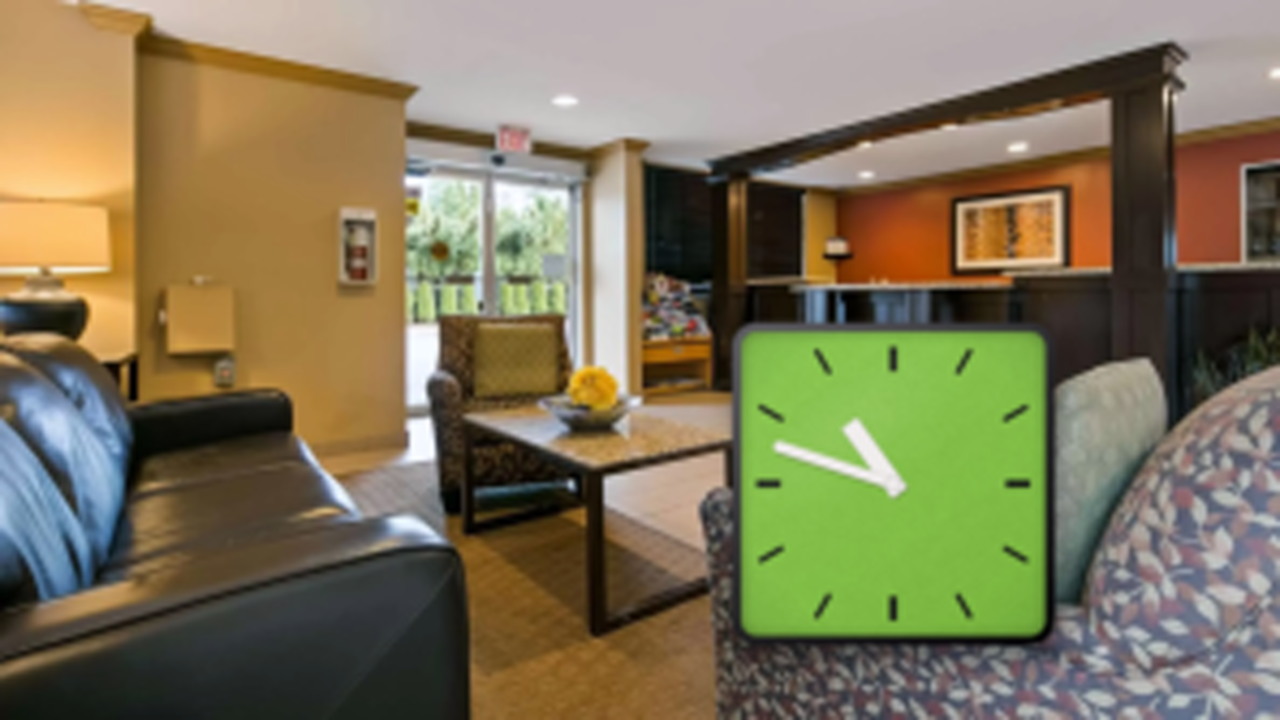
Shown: h=10 m=48
